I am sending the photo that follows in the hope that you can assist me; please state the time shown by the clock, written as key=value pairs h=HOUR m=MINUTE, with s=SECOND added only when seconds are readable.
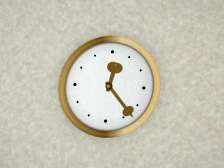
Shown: h=12 m=23
